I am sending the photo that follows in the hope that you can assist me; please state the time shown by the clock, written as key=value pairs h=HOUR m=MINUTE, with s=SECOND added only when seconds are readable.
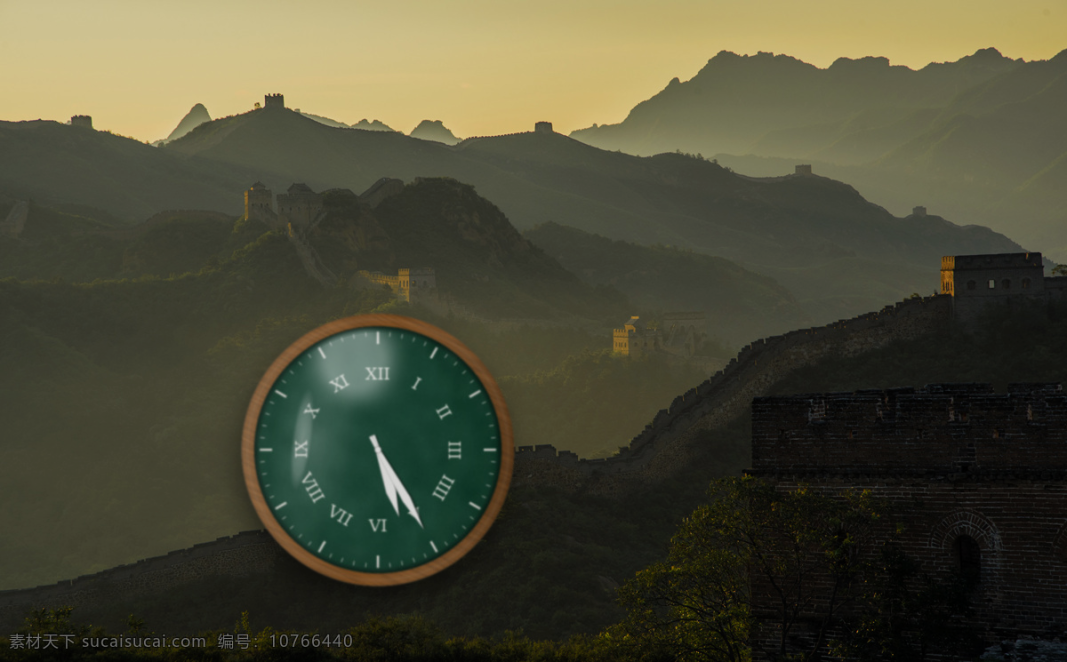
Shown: h=5 m=25
